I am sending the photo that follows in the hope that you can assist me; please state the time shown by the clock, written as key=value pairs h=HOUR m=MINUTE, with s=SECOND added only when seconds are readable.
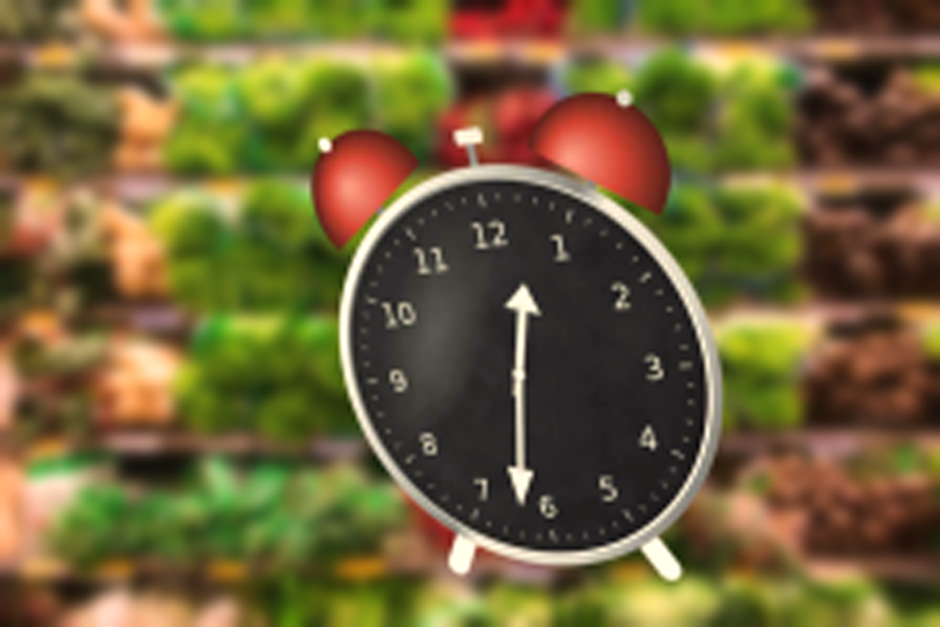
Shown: h=12 m=32
